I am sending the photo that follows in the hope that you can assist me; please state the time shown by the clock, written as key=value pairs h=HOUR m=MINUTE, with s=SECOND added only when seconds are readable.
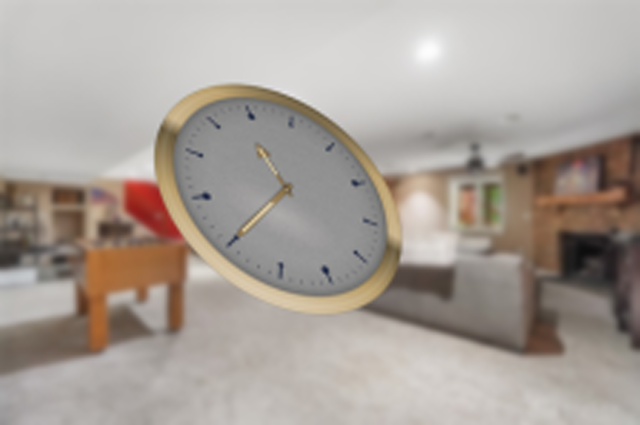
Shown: h=11 m=40
